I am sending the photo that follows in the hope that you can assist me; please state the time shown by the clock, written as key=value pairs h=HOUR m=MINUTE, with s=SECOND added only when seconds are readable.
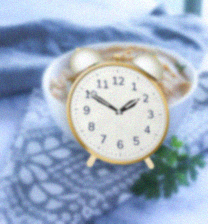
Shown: h=1 m=50
